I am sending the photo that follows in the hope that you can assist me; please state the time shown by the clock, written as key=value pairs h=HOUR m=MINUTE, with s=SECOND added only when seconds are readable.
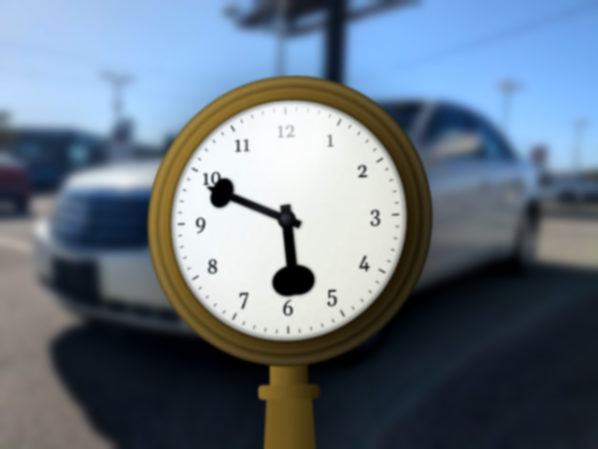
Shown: h=5 m=49
